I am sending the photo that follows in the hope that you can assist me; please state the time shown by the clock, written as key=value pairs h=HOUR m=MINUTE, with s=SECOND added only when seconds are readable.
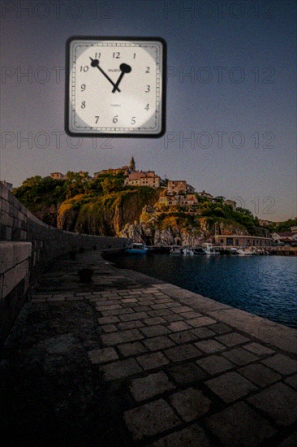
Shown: h=12 m=53
